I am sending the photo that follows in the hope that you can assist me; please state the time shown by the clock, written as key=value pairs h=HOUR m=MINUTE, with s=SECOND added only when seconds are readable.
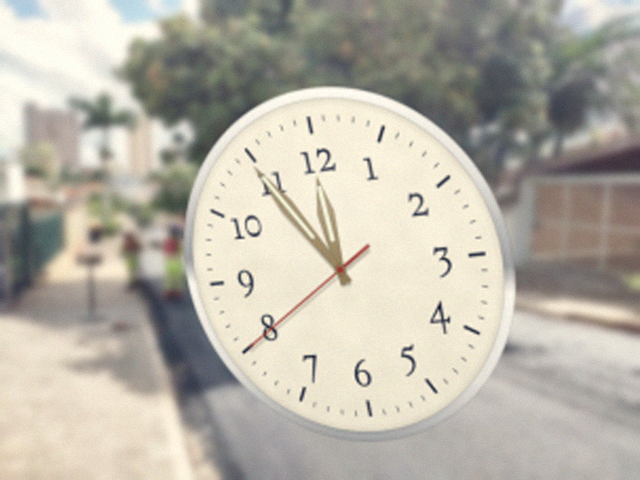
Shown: h=11 m=54 s=40
